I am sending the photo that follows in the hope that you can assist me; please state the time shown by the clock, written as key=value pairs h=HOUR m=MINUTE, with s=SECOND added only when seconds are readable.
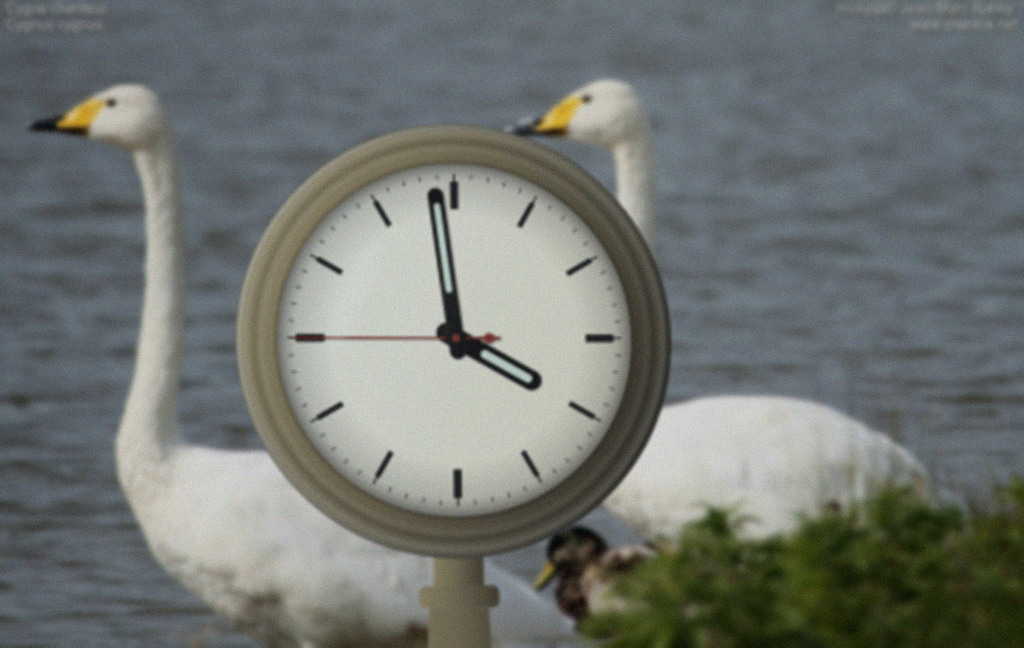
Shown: h=3 m=58 s=45
